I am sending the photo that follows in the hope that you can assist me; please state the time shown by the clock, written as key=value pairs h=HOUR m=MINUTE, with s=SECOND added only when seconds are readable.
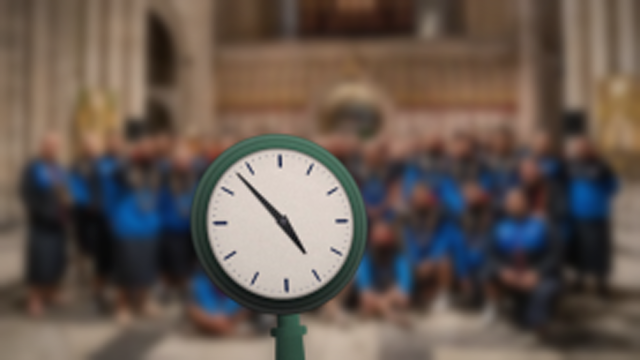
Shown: h=4 m=53
